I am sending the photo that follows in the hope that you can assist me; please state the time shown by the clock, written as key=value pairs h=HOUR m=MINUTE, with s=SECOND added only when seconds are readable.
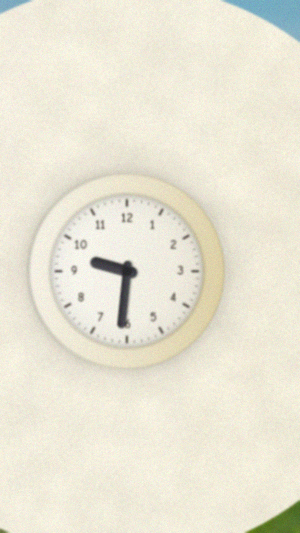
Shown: h=9 m=31
